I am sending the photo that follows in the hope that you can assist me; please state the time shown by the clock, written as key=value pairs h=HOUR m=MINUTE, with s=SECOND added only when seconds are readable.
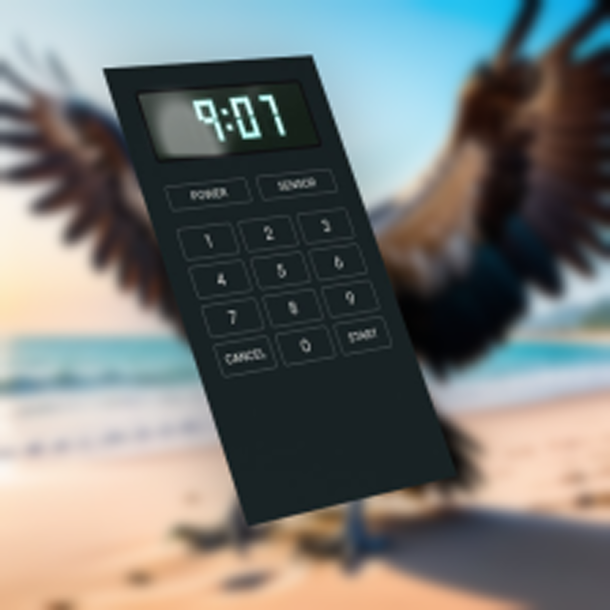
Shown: h=9 m=7
